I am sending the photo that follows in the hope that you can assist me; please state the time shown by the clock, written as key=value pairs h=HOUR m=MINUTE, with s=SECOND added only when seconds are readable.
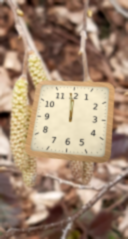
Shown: h=11 m=59
